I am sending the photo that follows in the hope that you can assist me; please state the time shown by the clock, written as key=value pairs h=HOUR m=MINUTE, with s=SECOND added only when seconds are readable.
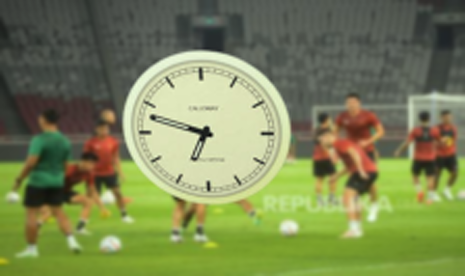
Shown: h=6 m=48
